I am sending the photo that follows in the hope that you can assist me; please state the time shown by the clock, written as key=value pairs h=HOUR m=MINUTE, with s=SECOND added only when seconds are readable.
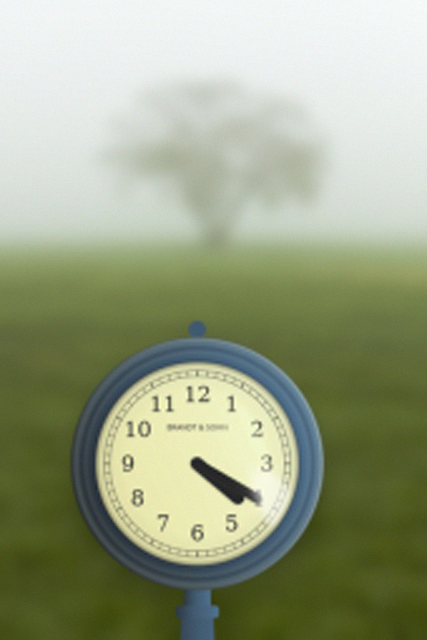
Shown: h=4 m=20
